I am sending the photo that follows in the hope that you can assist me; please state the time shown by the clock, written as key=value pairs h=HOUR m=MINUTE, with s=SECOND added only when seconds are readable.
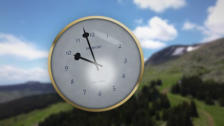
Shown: h=9 m=58
